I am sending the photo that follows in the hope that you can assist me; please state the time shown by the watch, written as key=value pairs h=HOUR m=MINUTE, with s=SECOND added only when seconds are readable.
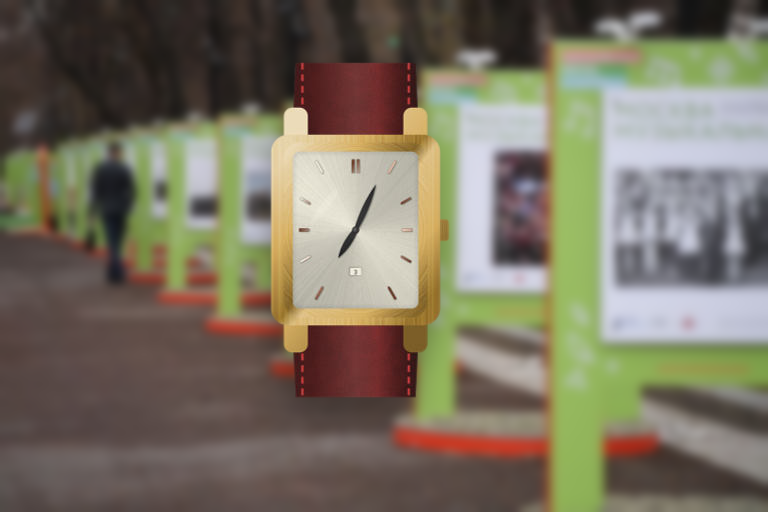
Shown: h=7 m=4
